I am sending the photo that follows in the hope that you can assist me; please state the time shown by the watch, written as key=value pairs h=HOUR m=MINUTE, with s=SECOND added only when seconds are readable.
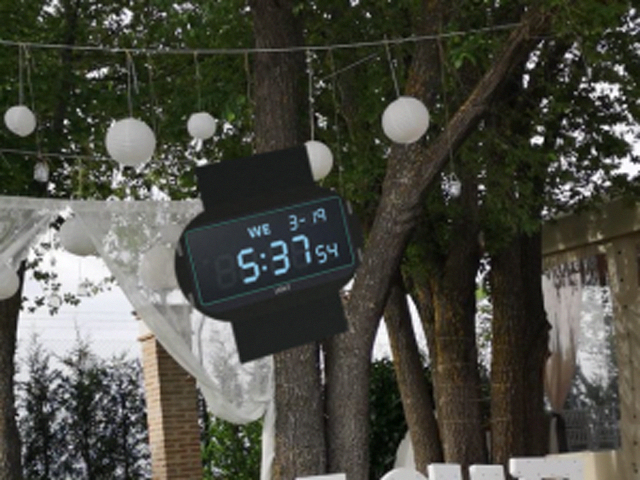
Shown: h=5 m=37 s=54
